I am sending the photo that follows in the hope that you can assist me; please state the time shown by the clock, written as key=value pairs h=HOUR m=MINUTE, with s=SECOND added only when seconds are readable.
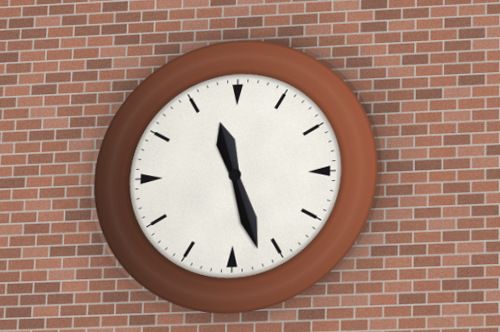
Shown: h=11 m=27
